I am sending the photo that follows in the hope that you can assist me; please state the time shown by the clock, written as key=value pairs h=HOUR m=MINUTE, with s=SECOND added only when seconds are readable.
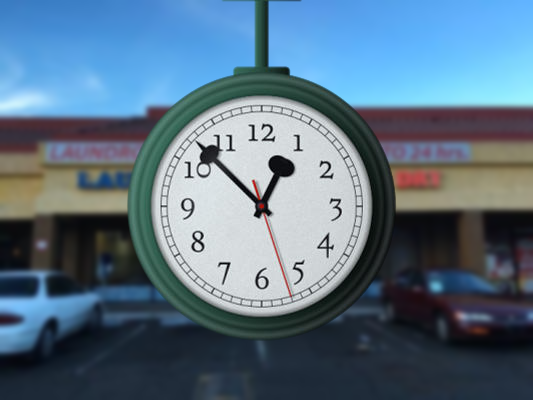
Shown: h=12 m=52 s=27
